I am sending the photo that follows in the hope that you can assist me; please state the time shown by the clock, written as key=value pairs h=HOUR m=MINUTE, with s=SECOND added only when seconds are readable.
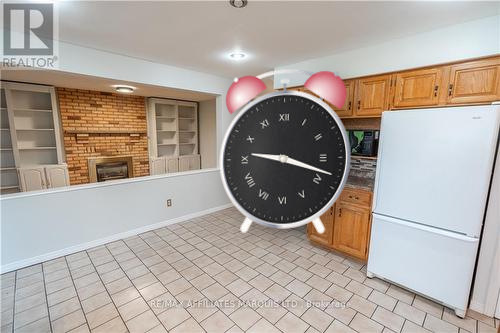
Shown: h=9 m=18
